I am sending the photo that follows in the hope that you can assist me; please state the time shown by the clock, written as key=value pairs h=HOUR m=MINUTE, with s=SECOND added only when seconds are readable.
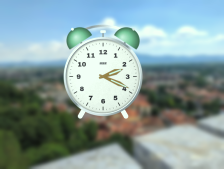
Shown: h=2 m=19
